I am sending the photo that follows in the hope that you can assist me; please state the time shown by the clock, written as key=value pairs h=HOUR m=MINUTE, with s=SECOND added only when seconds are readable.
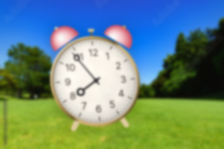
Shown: h=7 m=54
